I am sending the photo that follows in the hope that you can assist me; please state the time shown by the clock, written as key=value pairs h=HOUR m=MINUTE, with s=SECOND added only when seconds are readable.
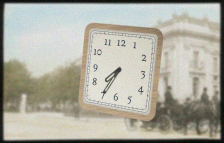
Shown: h=7 m=35
